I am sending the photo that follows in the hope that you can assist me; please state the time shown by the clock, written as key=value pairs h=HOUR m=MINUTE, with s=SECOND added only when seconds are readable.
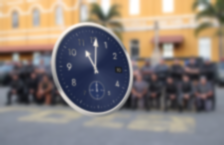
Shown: h=11 m=1
